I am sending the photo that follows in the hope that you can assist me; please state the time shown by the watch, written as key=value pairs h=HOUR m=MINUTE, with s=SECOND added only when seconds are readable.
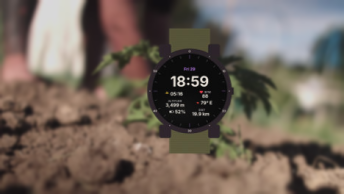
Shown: h=18 m=59
